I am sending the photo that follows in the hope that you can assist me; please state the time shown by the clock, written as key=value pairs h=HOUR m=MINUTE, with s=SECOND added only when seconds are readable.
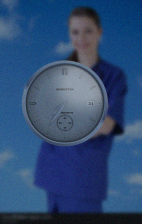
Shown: h=7 m=36
